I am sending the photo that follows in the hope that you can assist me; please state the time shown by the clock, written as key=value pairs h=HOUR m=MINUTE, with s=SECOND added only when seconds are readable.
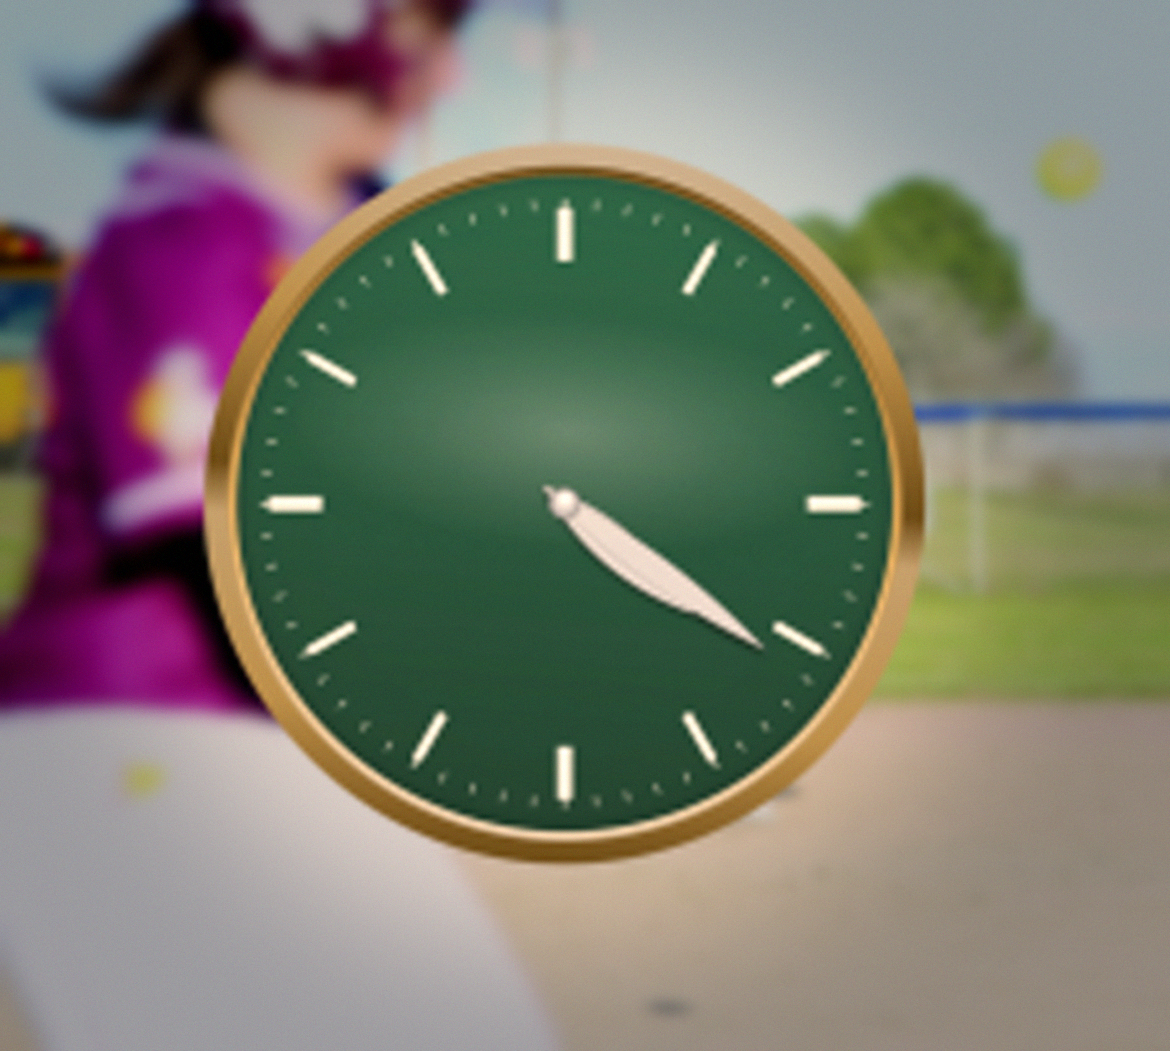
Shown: h=4 m=21
